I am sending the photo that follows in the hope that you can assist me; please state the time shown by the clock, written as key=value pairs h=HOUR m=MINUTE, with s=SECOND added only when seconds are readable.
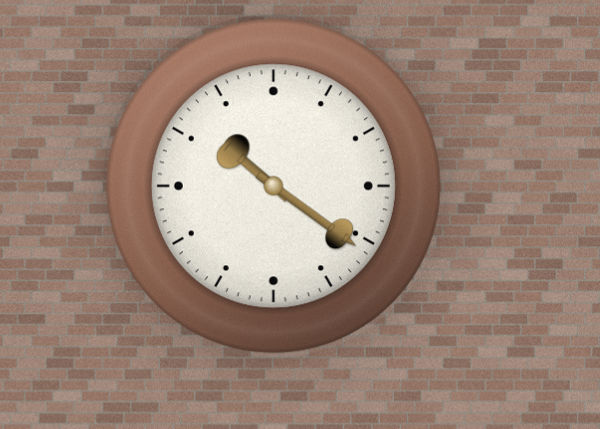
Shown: h=10 m=21
